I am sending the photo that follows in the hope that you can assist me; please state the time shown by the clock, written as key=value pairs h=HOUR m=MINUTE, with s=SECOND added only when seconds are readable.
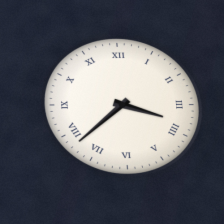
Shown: h=3 m=38
